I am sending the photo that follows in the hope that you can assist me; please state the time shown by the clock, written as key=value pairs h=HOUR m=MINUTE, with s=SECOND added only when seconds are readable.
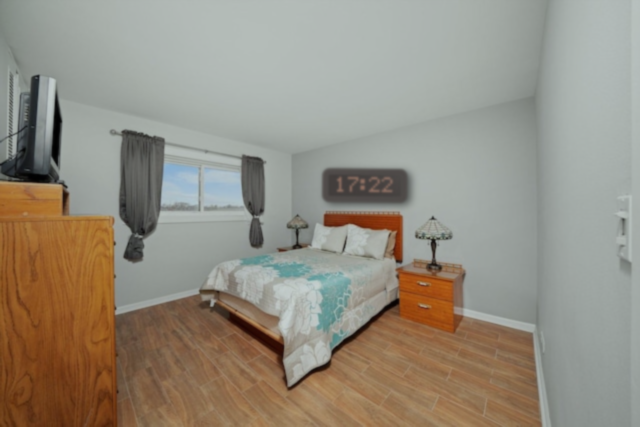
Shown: h=17 m=22
